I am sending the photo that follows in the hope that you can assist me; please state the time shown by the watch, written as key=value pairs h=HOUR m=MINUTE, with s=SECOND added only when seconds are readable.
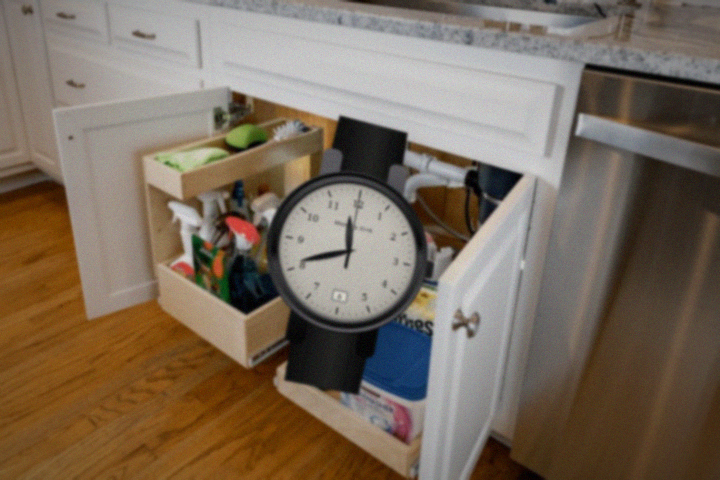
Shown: h=11 m=41 s=0
